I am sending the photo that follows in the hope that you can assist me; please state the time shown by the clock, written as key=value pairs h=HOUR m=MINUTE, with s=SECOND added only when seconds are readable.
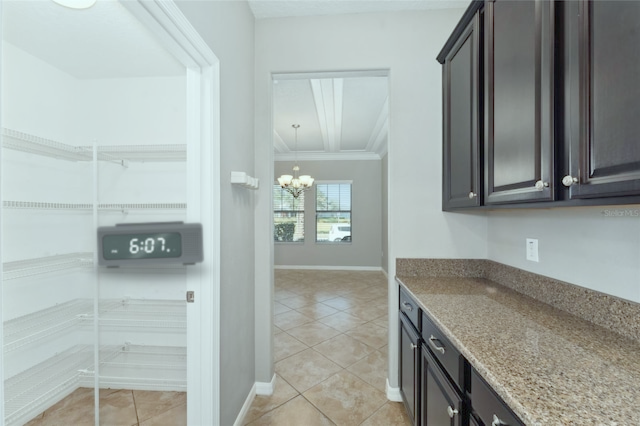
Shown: h=6 m=7
